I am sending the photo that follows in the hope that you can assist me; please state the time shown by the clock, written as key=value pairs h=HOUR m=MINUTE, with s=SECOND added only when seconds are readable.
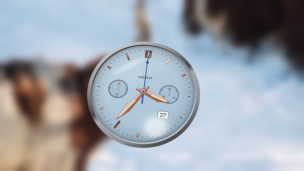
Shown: h=3 m=36
